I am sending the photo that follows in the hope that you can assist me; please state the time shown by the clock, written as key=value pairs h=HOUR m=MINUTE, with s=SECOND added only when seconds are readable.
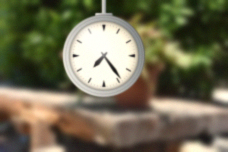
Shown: h=7 m=24
